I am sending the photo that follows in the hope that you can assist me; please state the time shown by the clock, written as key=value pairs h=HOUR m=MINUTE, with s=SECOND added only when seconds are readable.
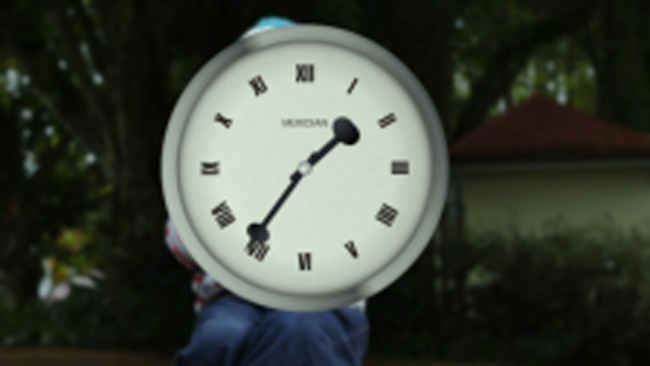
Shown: h=1 m=36
